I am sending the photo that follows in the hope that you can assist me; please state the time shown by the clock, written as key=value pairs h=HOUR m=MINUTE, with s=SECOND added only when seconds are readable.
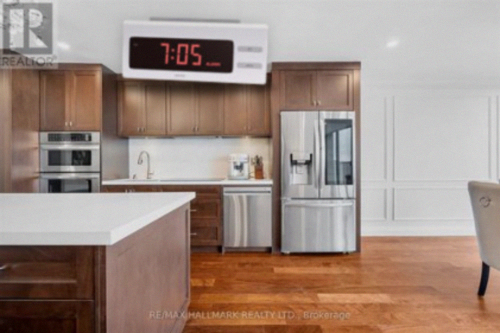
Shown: h=7 m=5
